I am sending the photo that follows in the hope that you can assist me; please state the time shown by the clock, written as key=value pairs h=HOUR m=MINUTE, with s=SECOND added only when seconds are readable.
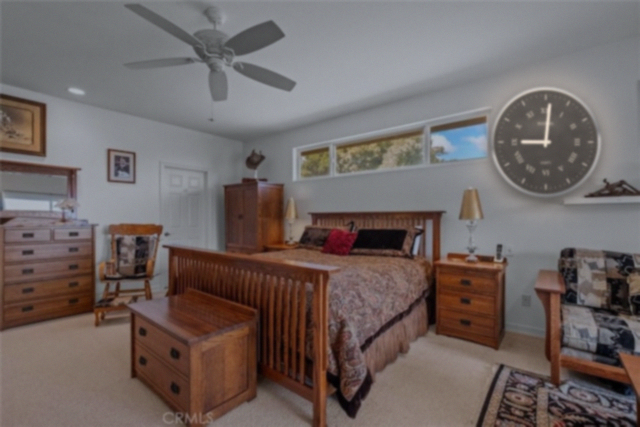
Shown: h=9 m=1
